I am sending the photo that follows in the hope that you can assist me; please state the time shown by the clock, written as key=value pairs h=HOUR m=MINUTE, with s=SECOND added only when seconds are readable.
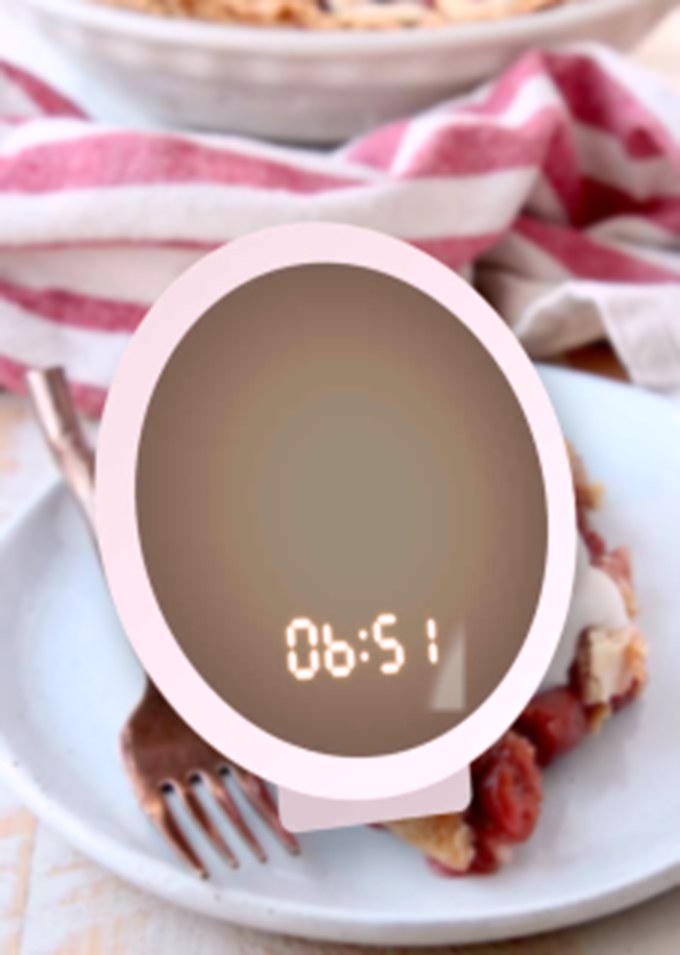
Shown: h=6 m=51
